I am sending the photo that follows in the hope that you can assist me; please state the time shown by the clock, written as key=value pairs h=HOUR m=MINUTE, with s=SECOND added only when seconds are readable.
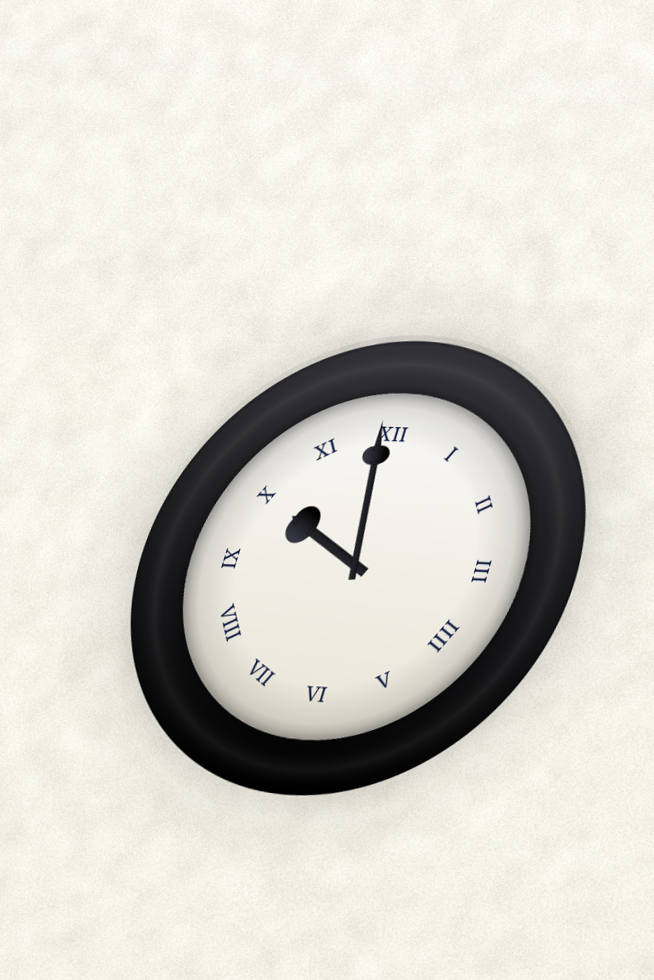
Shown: h=9 m=59
